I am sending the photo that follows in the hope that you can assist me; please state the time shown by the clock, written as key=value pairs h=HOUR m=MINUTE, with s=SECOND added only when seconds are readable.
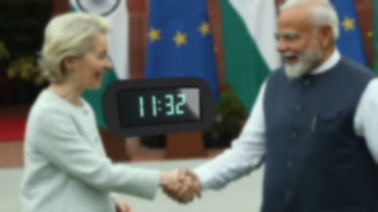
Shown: h=11 m=32
